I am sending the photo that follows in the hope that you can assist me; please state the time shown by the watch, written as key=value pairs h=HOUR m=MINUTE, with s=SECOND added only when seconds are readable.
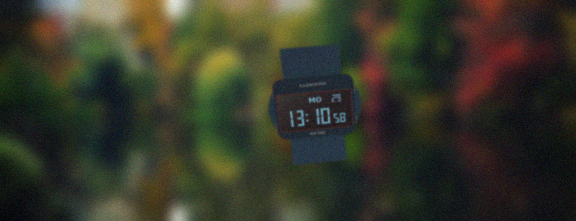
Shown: h=13 m=10 s=58
